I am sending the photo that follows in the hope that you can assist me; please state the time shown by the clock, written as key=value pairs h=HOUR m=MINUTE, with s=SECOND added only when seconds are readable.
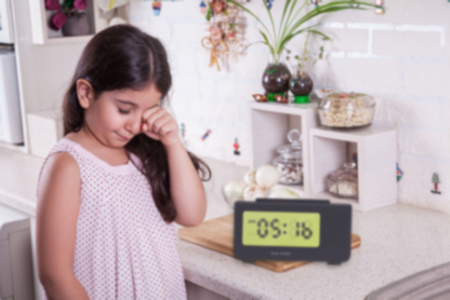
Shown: h=5 m=16
